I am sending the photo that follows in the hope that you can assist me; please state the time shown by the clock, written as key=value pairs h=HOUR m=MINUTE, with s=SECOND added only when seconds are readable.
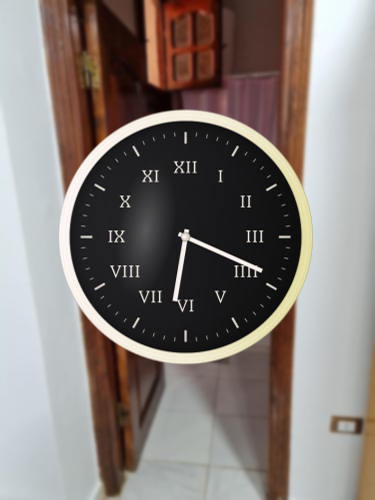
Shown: h=6 m=19
